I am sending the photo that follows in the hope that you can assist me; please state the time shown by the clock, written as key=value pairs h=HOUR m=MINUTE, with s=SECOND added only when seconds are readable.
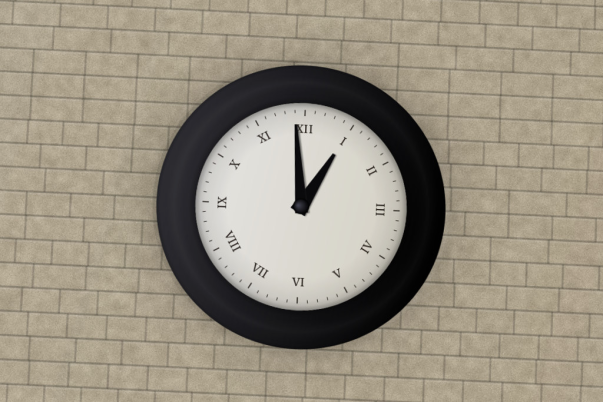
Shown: h=12 m=59
